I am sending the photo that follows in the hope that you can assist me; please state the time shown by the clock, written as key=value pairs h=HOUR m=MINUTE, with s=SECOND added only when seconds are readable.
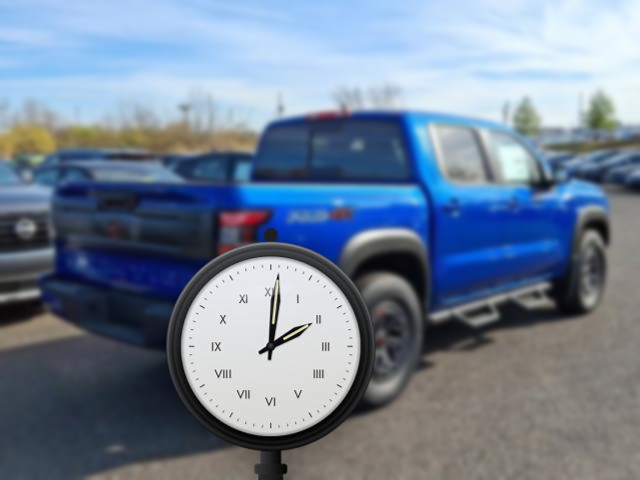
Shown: h=2 m=1
